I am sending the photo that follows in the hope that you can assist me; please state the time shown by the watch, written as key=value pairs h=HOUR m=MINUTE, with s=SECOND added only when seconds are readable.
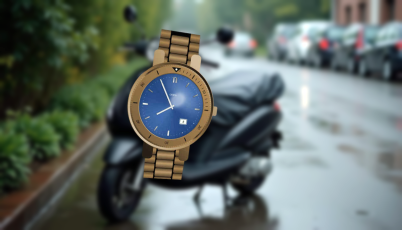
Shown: h=7 m=55
